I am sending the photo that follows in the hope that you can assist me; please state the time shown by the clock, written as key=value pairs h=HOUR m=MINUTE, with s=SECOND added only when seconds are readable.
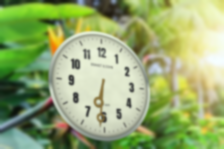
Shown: h=6 m=31
